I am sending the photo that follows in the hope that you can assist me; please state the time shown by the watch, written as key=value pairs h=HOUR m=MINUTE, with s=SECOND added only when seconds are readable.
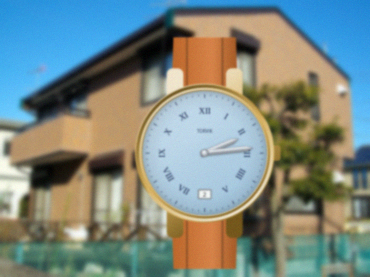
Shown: h=2 m=14
